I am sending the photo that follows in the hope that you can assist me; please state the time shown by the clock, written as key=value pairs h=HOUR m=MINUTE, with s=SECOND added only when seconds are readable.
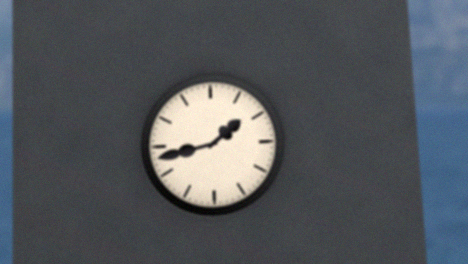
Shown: h=1 m=43
